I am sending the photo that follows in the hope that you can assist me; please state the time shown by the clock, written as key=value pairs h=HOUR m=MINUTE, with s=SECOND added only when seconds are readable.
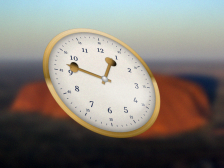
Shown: h=12 m=47
